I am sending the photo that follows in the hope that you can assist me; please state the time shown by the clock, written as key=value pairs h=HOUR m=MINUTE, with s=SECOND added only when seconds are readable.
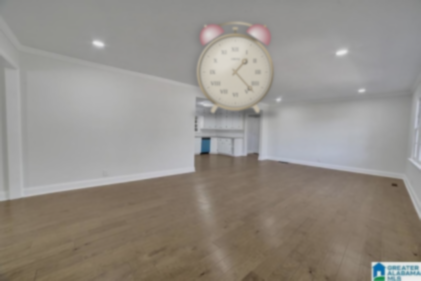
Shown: h=1 m=23
